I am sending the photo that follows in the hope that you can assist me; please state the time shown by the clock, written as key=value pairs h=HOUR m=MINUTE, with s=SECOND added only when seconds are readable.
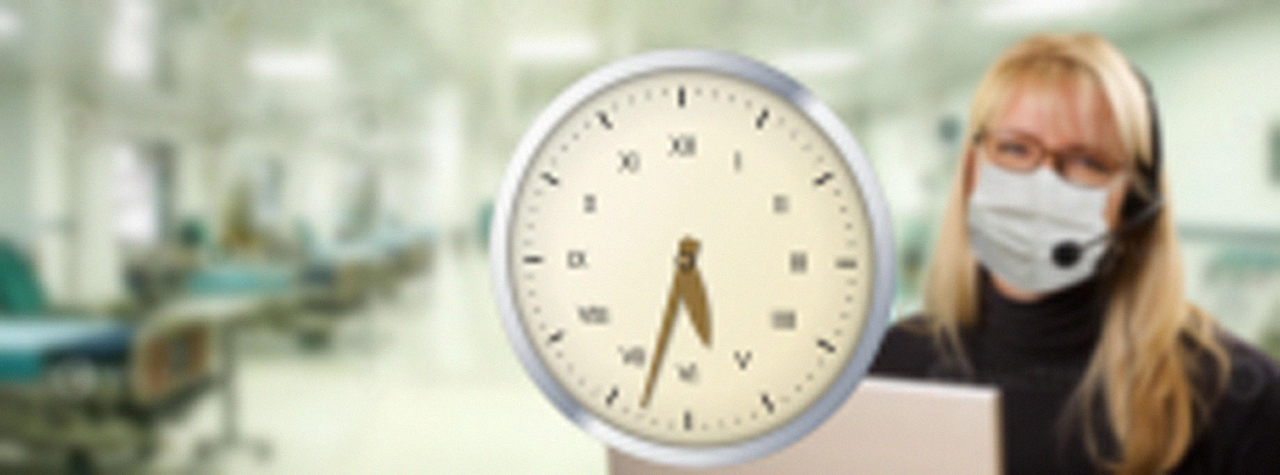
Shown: h=5 m=33
